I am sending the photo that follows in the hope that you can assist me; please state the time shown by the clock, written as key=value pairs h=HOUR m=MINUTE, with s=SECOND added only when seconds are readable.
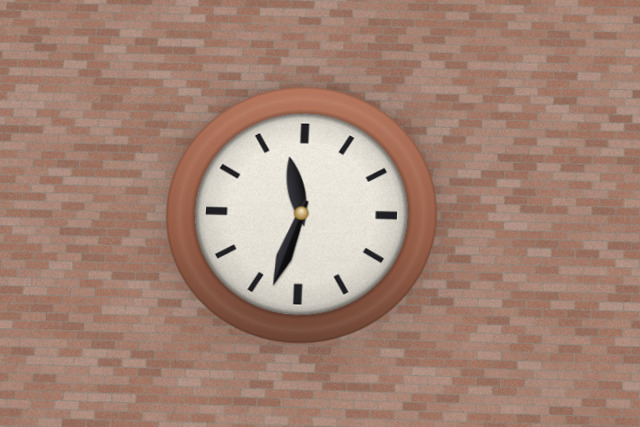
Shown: h=11 m=33
